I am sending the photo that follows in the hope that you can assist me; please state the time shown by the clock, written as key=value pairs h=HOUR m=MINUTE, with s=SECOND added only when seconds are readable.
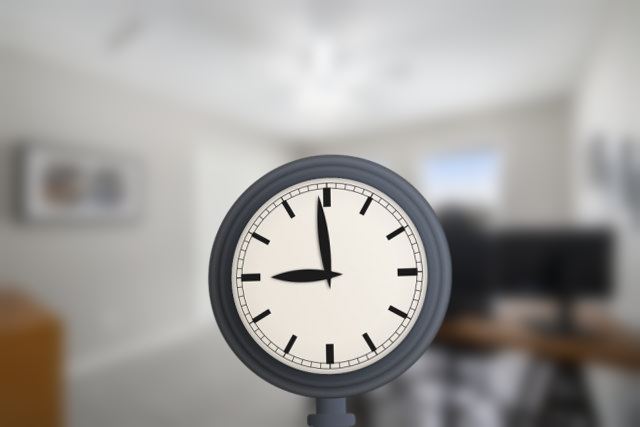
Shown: h=8 m=59
